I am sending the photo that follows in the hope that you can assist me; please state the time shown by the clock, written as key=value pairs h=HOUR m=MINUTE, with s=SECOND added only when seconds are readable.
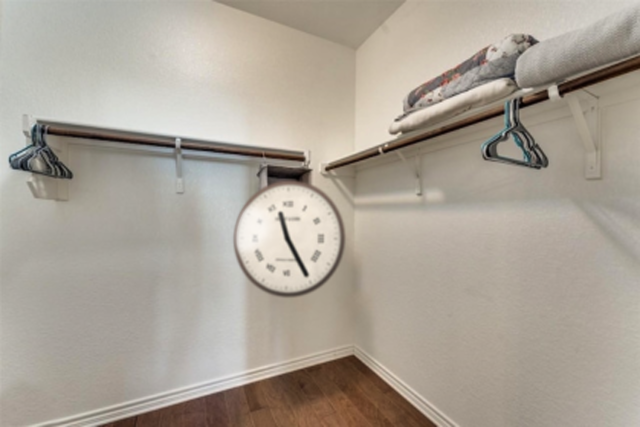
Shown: h=11 m=25
